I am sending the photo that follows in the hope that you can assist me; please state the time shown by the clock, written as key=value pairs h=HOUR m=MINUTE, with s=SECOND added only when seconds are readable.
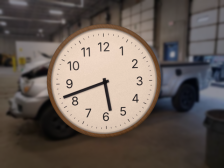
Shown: h=5 m=42
